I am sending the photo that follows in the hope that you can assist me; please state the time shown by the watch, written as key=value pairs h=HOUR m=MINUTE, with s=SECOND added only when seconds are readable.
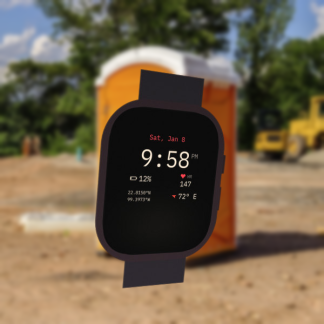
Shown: h=9 m=58
